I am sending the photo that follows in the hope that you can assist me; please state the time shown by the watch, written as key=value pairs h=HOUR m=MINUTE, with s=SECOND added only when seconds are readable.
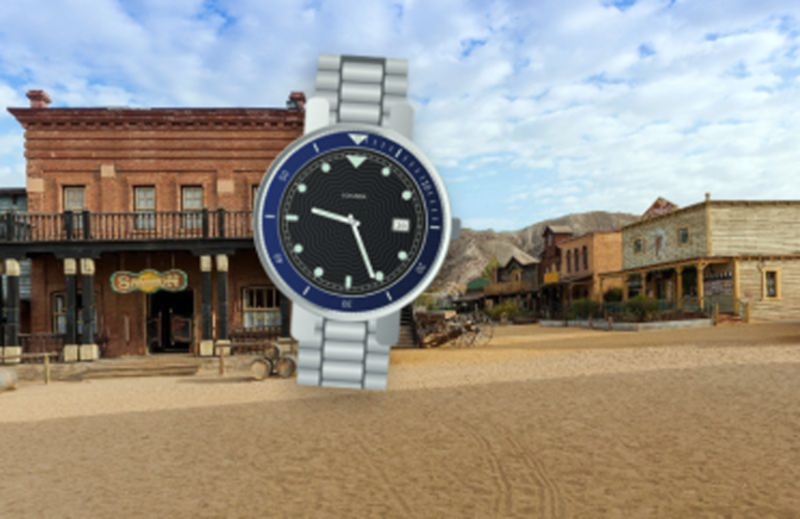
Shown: h=9 m=26
